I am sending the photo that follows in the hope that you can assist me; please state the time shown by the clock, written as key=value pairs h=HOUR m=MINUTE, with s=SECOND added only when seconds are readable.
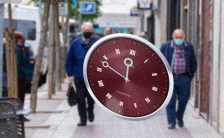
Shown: h=11 m=48
